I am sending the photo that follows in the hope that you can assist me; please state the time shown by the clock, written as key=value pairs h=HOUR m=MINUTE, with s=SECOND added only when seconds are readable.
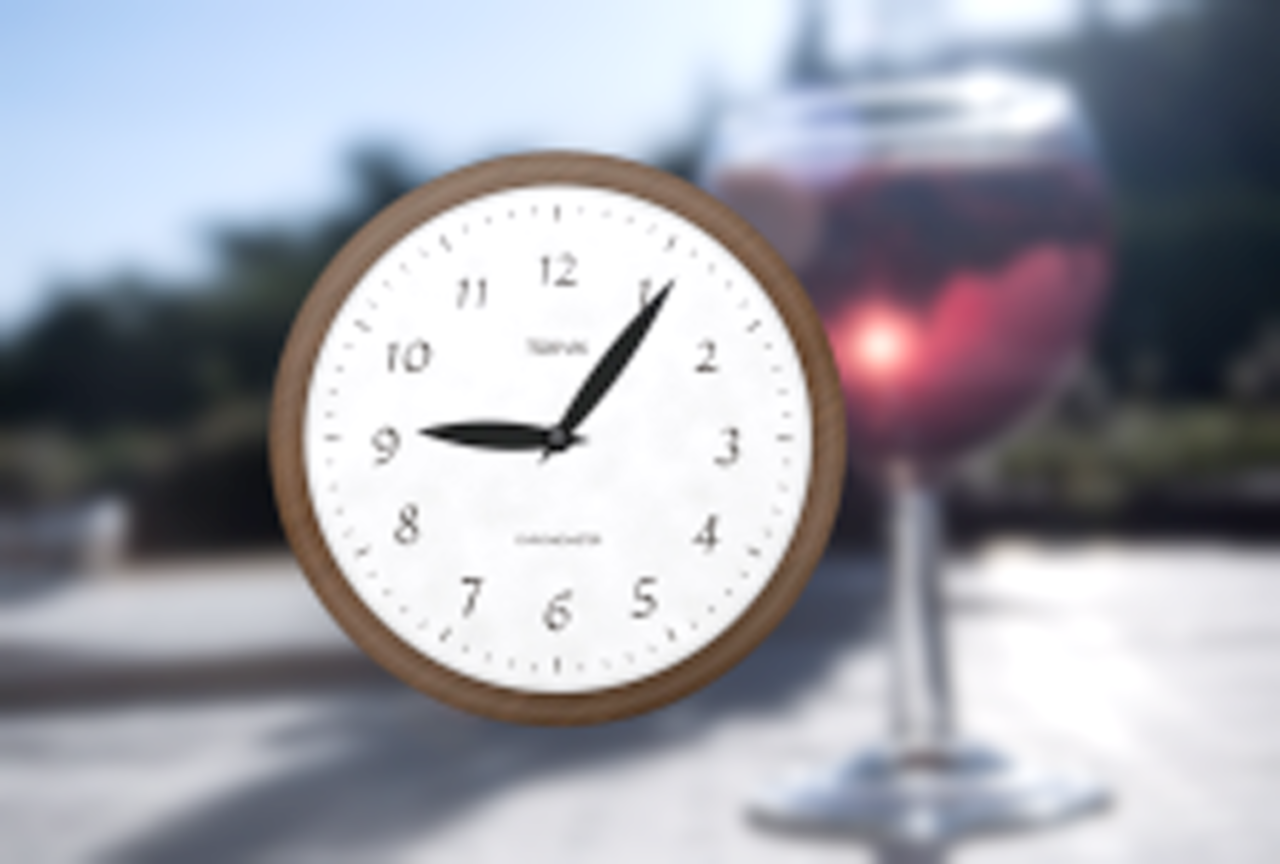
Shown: h=9 m=6
